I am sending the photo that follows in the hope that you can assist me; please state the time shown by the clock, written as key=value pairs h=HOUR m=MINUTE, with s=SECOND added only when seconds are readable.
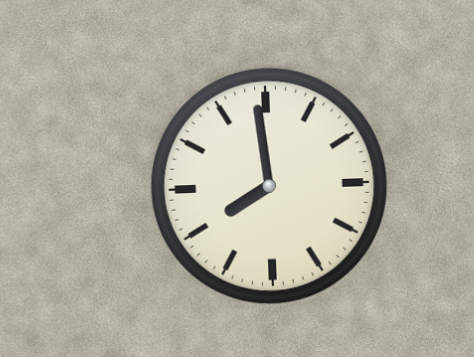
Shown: h=7 m=59
